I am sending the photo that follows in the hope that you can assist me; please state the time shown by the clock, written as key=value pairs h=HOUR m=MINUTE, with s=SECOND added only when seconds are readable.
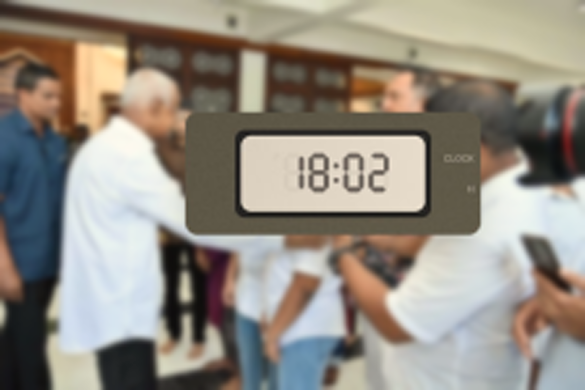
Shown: h=18 m=2
